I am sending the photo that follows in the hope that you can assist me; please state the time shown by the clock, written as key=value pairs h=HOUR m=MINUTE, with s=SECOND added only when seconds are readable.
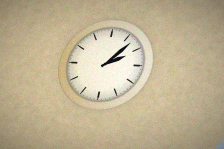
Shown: h=2 m=7
